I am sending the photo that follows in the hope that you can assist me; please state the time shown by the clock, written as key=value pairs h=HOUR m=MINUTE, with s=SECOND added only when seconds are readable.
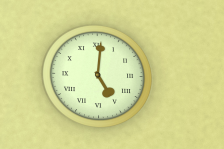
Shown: h=5 m=1
